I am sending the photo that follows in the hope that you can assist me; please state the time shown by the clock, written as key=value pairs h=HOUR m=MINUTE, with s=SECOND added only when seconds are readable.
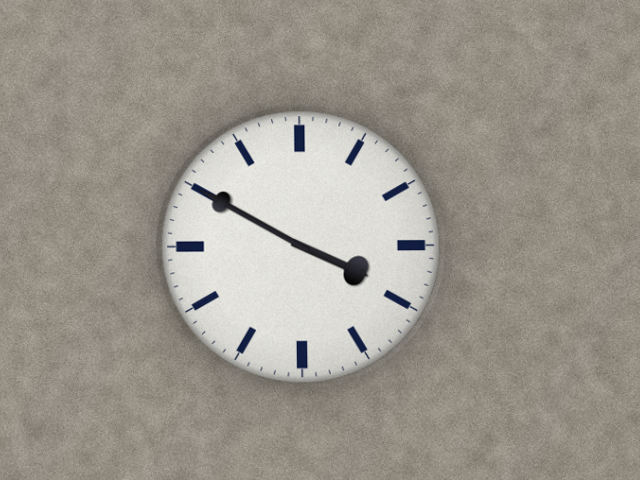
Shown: h=3 m=50
